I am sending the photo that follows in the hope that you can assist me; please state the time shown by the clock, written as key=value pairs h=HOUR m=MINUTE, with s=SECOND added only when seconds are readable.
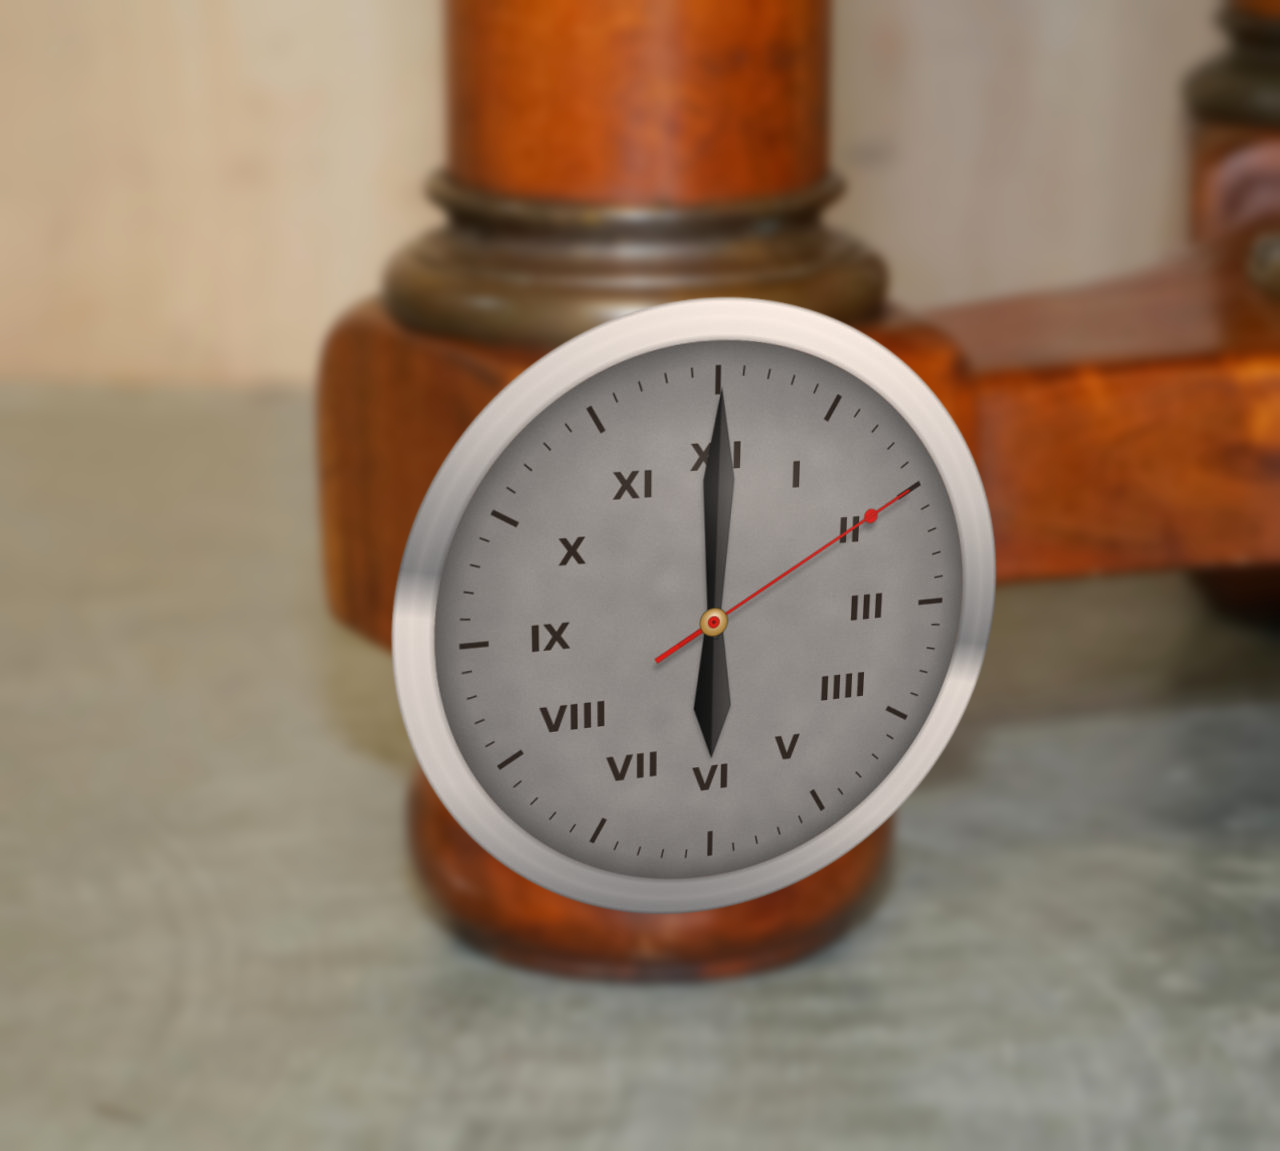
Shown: h=6 m=0 s=10
